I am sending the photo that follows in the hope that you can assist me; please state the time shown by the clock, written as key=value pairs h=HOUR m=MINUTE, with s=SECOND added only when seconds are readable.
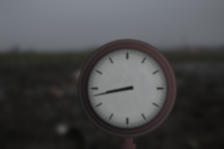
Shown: h=8 m=43
